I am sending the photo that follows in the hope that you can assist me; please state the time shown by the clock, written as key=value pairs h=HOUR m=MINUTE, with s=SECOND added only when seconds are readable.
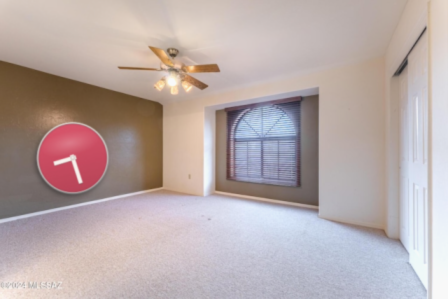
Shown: h=8 m=27
